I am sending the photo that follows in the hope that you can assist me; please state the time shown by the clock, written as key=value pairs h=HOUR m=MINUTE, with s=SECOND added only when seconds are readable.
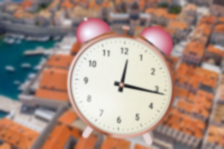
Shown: h=12 m=16
